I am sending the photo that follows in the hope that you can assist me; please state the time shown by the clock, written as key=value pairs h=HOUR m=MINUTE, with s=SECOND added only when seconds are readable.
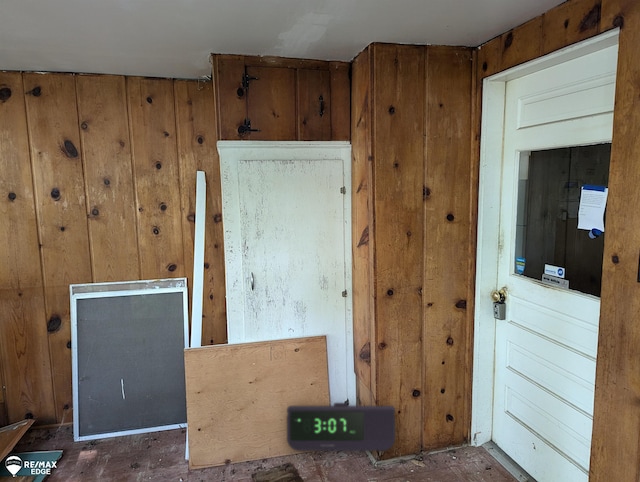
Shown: h=3 m=7
